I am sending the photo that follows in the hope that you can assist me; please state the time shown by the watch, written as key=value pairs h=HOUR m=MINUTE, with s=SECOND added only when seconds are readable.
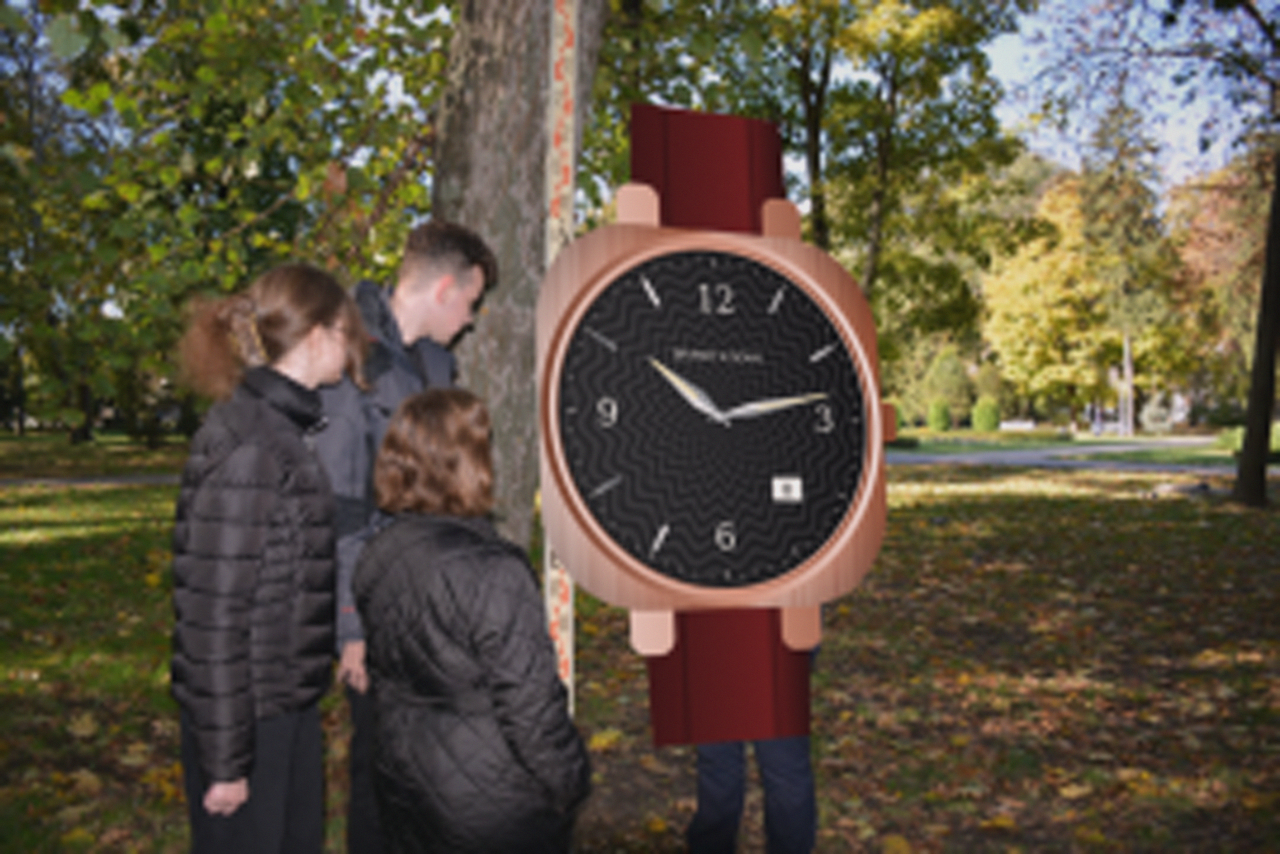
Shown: h=10 m=13
